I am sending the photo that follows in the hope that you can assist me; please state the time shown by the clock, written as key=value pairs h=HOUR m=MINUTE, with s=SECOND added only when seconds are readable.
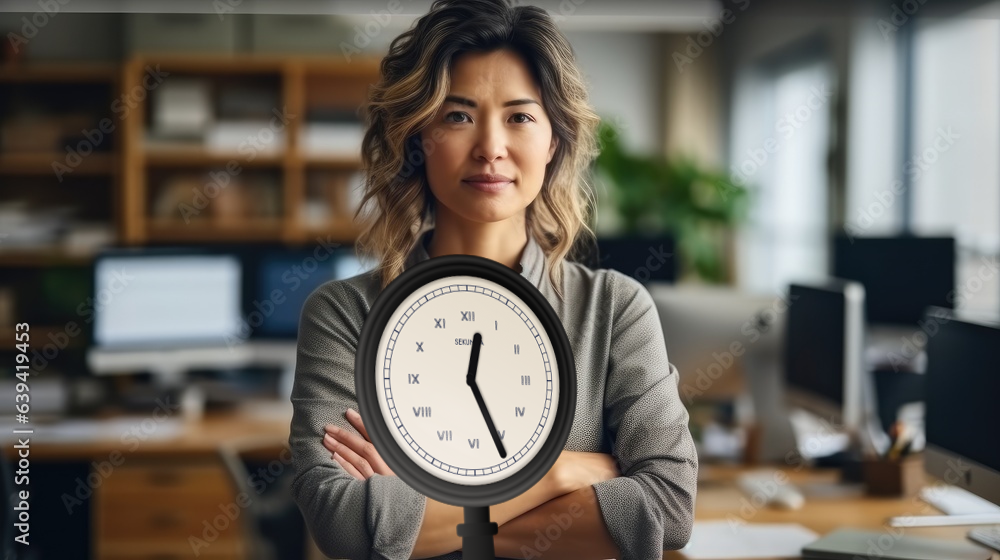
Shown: h=12 m=26
